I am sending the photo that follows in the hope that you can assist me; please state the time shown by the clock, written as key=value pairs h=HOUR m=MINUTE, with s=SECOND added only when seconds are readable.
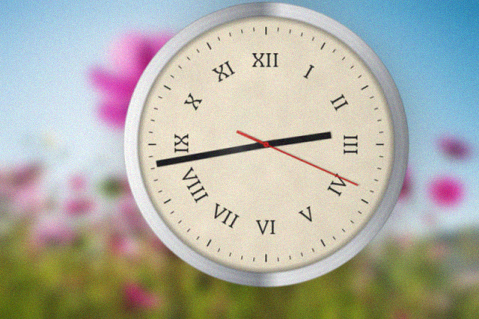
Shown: h=2 m=43 s=19
